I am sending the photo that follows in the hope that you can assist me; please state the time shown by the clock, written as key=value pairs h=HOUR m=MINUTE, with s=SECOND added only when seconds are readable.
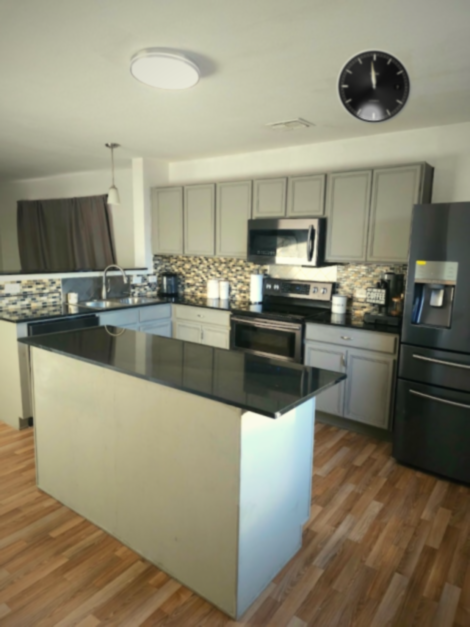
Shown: h=11 m=59
